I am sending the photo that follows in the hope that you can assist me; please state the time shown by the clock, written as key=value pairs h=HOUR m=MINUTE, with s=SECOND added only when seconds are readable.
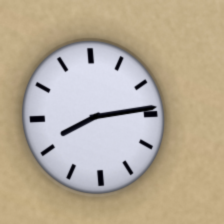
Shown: h=8 m=14
